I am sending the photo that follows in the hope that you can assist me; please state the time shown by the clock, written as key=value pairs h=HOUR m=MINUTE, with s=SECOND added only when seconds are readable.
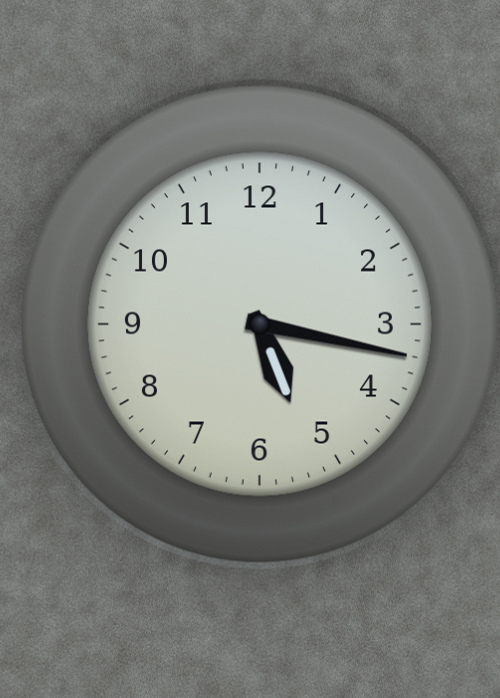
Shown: h=5 m=17
